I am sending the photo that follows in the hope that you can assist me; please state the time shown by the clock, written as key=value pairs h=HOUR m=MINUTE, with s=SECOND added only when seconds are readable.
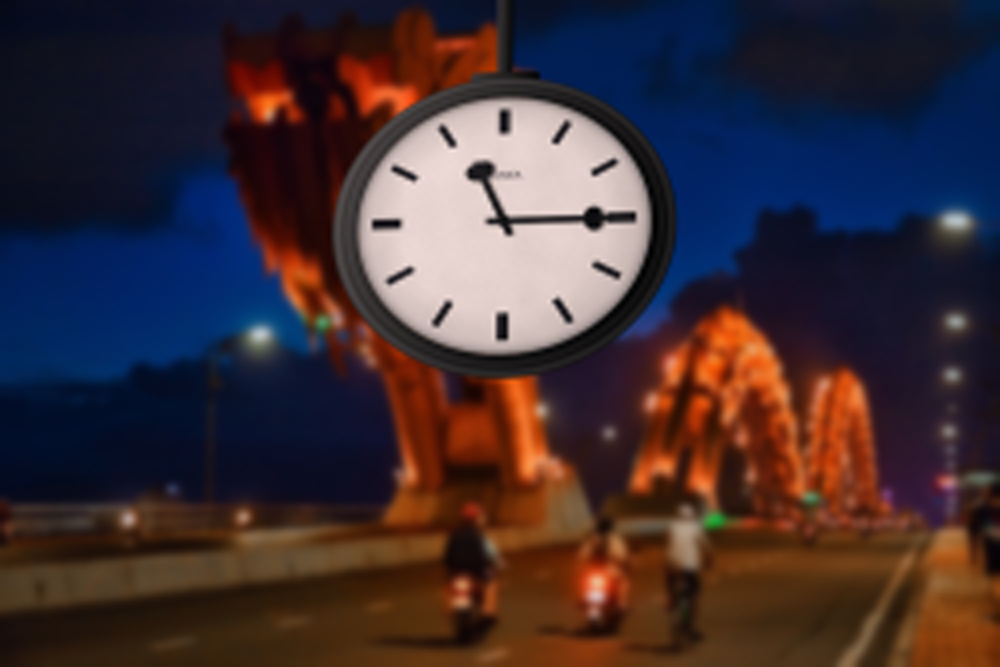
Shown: h=11 m=15
